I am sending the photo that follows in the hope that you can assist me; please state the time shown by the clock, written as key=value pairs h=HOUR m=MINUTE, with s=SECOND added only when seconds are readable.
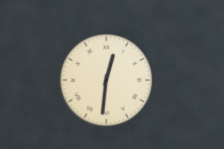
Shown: h=12 m=31
